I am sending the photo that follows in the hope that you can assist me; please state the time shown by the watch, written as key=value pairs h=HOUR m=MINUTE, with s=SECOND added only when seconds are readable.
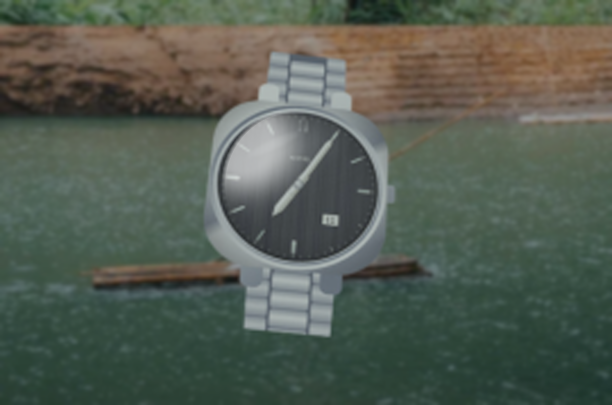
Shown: h=7 m=5
